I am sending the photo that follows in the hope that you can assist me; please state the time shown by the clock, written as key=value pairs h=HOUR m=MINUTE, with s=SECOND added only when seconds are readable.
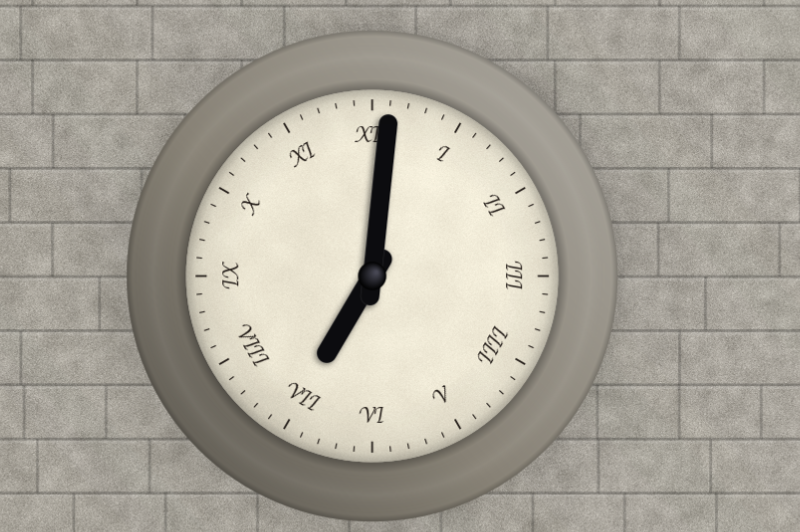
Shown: h=7 m=1
